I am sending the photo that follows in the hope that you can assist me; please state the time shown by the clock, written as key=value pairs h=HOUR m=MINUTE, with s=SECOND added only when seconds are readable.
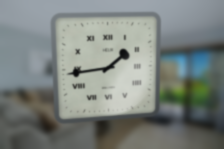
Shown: h=1 m=44
